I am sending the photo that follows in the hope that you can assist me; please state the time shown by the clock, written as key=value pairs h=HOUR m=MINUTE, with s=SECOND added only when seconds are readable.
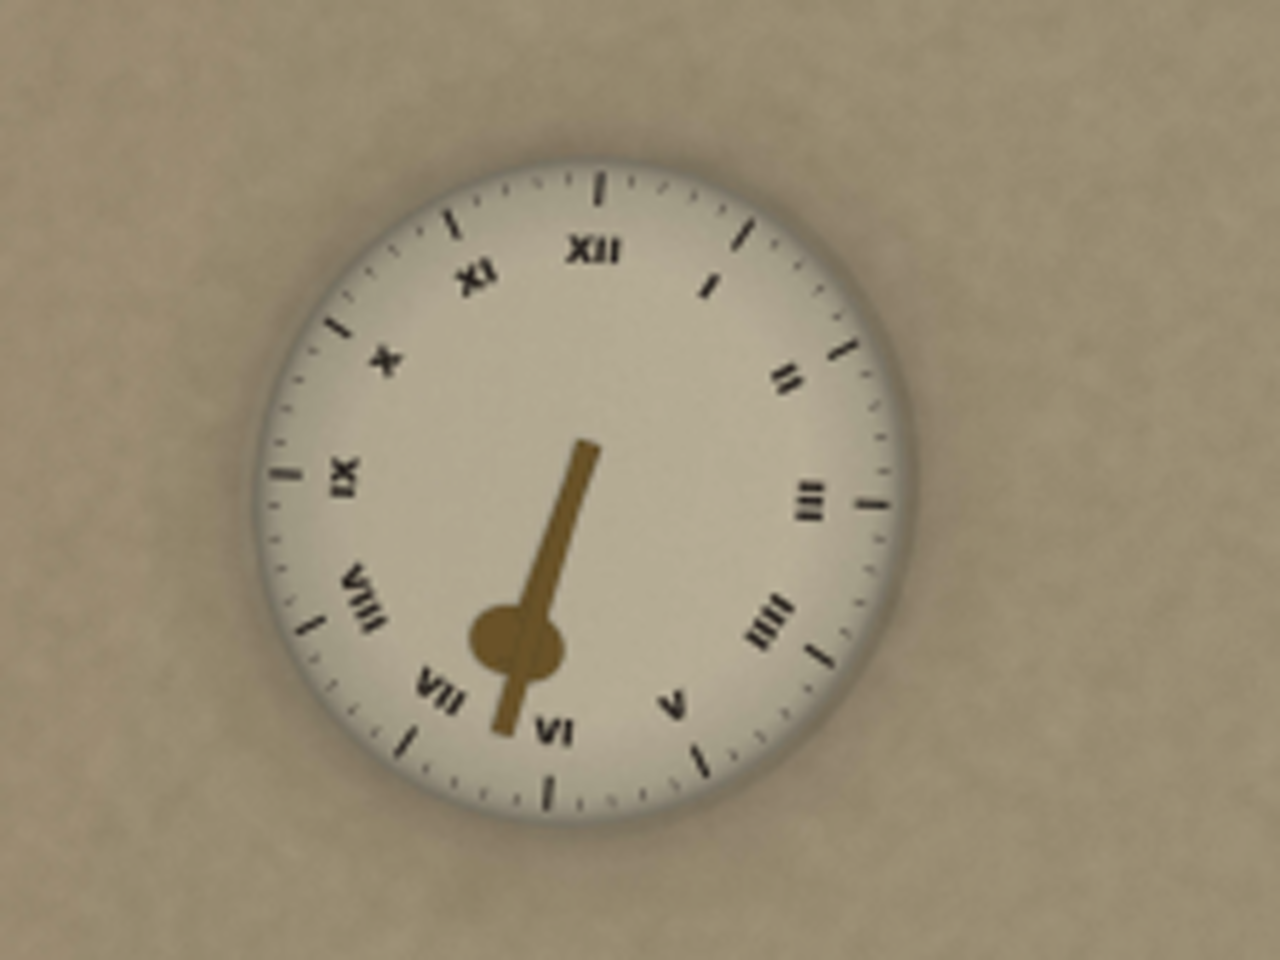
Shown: h=6 m=32
